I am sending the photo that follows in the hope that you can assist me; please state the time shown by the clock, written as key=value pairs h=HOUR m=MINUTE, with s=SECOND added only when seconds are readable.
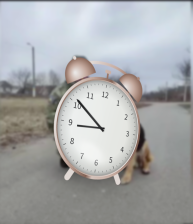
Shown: h=8 m=51
